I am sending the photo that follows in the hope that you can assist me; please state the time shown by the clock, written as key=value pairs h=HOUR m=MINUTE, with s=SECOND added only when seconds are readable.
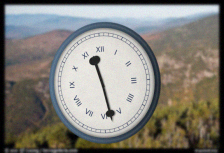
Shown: h=11 m=28
